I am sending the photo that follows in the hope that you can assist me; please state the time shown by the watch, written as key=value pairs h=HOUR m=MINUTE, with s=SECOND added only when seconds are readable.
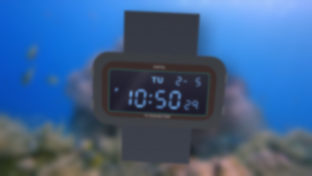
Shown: h=10 m=50
